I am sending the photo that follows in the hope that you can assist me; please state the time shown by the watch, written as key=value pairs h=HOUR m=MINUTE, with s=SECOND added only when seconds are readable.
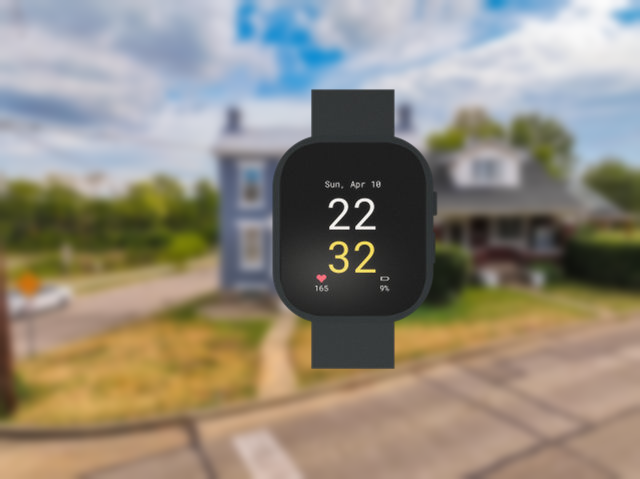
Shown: h=22 m=32
